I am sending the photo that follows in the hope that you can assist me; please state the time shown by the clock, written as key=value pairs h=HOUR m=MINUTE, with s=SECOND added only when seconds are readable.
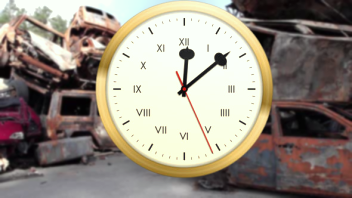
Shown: h=12 m=8 s=26
